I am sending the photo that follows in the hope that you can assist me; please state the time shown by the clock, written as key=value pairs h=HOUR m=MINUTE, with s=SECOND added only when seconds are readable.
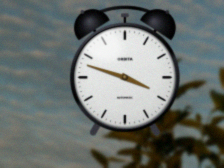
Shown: h=3 m=48
